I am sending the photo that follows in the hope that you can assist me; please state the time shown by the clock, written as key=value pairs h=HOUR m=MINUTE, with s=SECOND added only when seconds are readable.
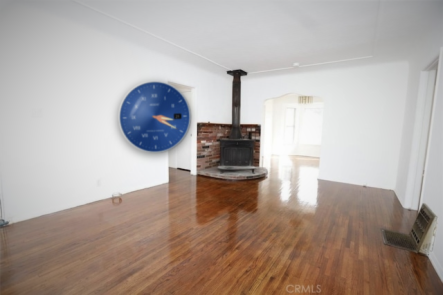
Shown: h=3 m=20
